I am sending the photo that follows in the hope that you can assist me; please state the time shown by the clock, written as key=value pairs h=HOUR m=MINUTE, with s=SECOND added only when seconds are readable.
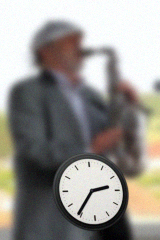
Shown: h=2 m=36
